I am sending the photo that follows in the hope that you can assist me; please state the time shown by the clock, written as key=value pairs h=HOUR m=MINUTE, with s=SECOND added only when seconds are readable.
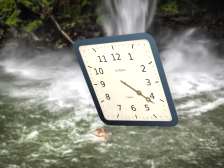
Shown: h=4 m=22
